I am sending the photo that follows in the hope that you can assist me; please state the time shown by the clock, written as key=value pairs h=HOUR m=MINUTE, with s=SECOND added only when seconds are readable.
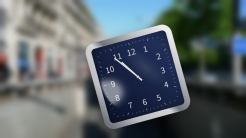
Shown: h=10 m=54
